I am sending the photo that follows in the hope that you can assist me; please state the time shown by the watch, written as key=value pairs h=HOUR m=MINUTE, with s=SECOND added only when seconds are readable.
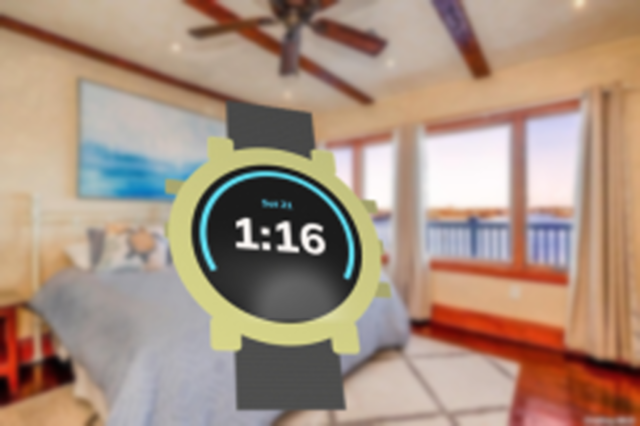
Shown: h=1 m=16
